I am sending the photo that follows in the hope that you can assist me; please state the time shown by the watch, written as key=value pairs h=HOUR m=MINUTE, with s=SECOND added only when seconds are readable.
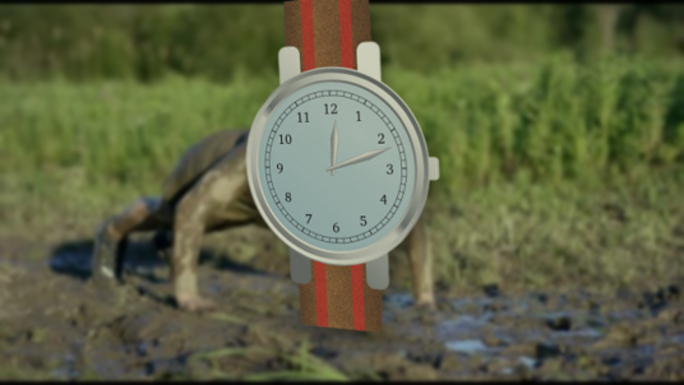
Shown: h=12 m=12
